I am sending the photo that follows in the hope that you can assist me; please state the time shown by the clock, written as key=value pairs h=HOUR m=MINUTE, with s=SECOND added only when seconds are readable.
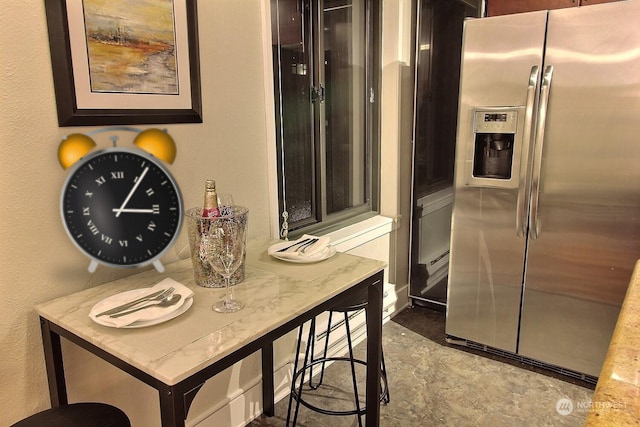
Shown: h=3 m=6
